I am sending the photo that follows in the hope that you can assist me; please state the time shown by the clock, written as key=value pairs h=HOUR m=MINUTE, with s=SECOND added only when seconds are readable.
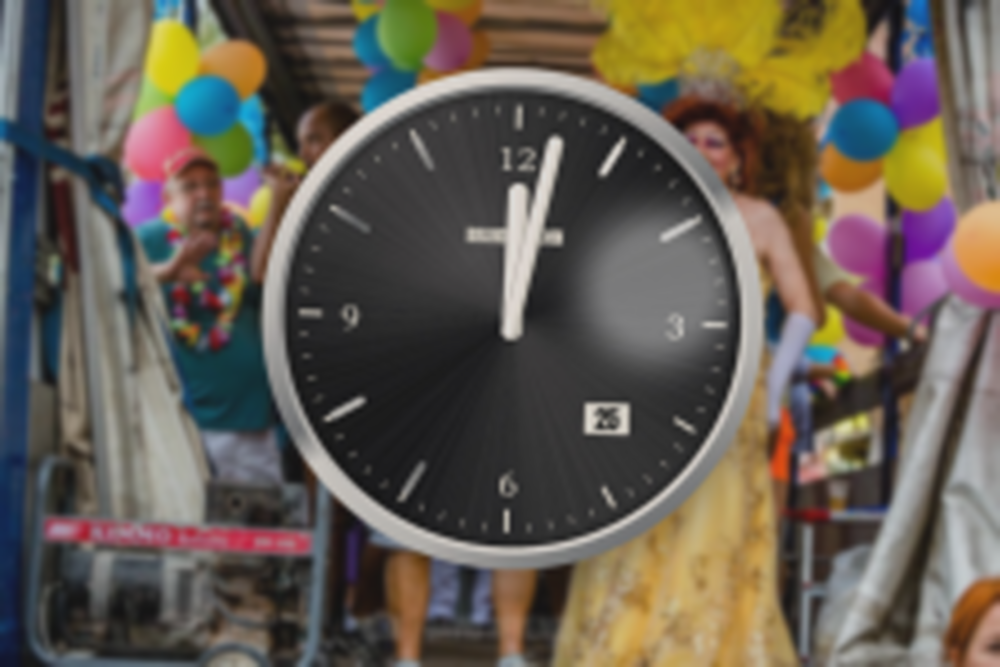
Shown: h=12 m=2
